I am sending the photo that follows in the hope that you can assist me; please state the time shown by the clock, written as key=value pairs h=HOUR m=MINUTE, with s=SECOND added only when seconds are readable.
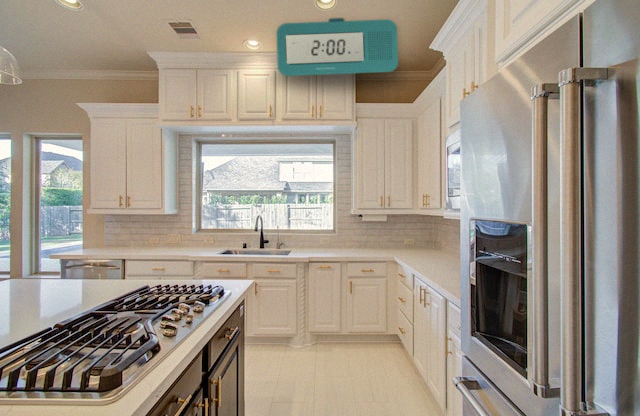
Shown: h=2 m=0
